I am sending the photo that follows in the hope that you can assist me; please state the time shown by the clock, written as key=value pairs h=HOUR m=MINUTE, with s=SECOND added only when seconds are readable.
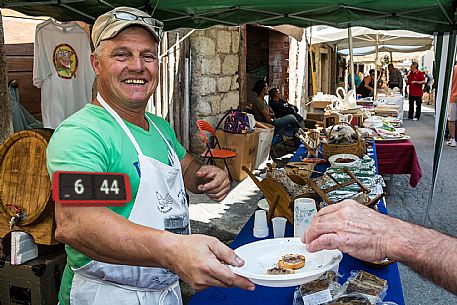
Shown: h=6 m=44
